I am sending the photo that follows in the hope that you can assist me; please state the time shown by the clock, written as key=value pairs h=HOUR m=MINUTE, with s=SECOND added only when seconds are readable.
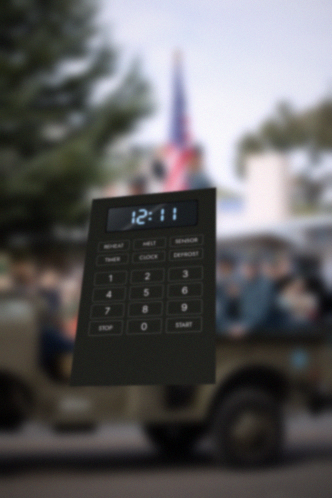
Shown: h=12 m=11
